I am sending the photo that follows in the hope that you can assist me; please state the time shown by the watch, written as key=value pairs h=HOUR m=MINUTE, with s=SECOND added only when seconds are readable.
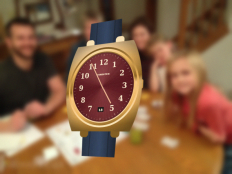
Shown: h=4 m=55
